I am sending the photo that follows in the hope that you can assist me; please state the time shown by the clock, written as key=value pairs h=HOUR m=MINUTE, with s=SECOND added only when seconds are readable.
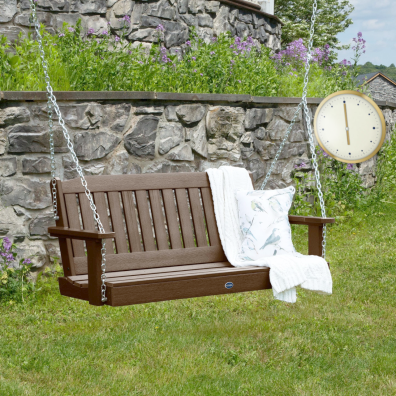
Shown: h=6 m=0
